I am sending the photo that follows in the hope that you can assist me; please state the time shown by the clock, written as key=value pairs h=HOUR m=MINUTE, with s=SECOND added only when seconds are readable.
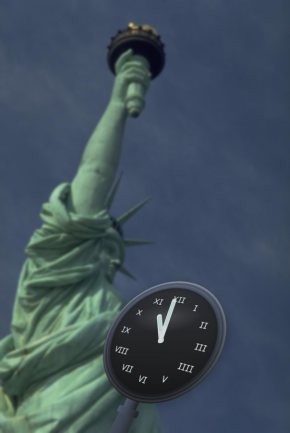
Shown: h=10 m=59
